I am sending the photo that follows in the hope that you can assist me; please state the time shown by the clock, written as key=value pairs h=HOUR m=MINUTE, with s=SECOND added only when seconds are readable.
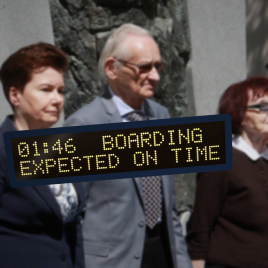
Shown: h=1 m=46
